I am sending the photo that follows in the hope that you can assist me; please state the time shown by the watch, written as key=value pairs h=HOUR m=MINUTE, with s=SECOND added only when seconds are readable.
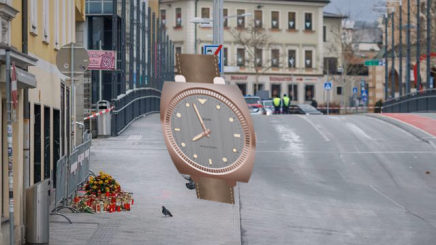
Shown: h=7 m=57
